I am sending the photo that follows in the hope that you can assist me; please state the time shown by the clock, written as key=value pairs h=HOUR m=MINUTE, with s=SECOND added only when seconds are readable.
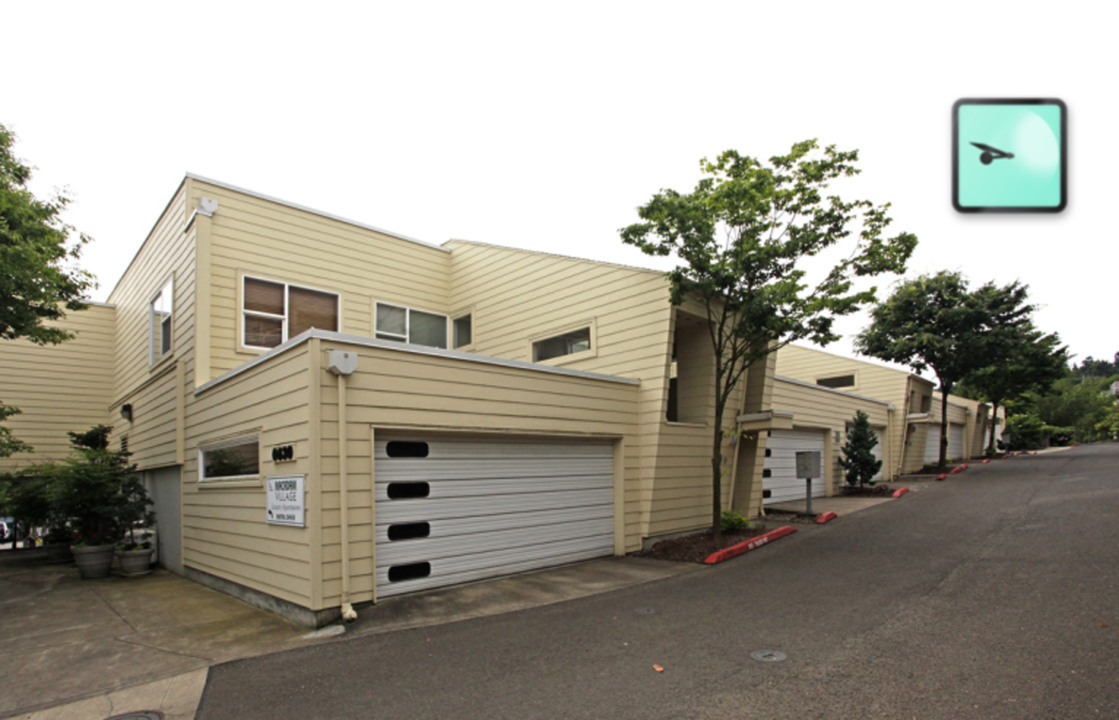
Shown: h=8 m=48
